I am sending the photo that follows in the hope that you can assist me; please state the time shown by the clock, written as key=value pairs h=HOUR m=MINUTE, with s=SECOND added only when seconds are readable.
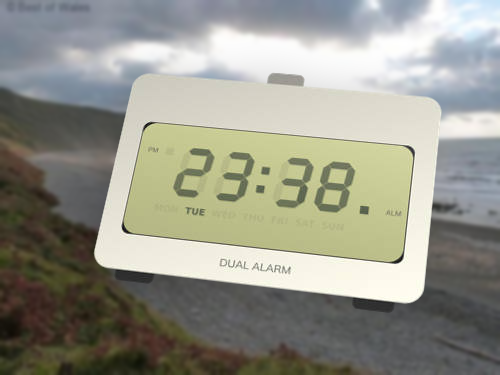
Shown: h=23 m=38
